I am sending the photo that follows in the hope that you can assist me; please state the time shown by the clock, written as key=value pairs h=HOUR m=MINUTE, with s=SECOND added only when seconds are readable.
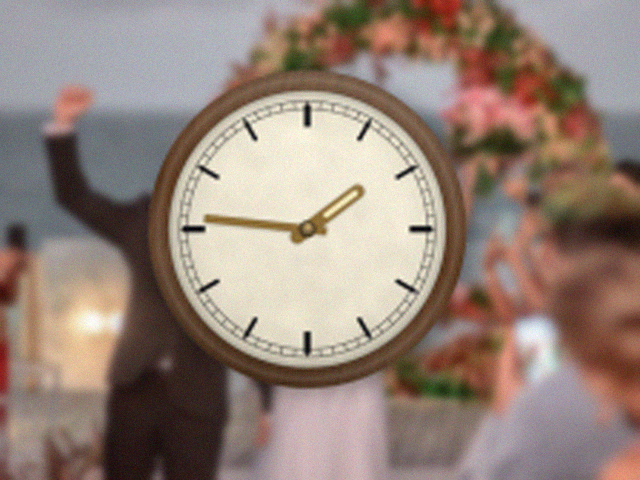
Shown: h=1 m=46
